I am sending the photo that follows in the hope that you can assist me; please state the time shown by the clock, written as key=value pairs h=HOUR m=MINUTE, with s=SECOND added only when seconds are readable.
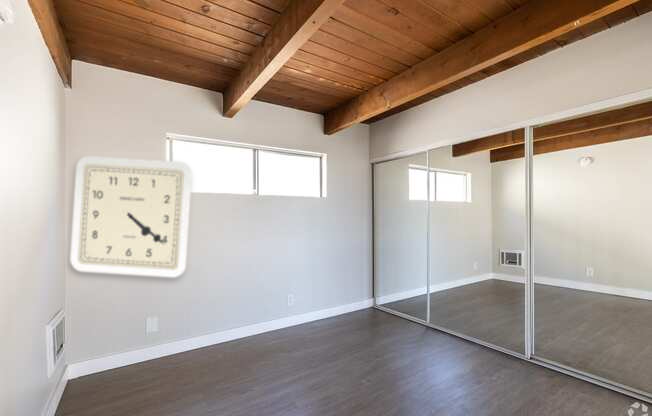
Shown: h=4 m=21
